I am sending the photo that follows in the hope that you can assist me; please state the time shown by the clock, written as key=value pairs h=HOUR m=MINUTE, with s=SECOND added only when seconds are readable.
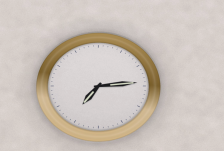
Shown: h=7 m=14
